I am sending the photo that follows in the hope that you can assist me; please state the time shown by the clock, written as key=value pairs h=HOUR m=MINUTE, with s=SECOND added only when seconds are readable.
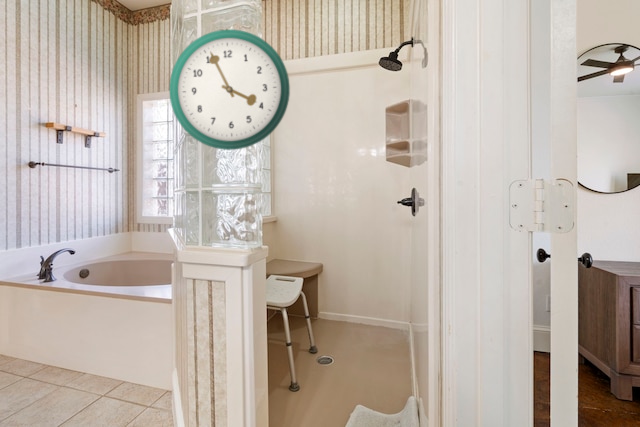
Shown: h=3 m=56
